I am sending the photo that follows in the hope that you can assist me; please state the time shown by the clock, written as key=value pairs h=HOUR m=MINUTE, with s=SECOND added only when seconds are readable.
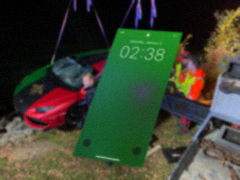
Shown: h=2 m=38
